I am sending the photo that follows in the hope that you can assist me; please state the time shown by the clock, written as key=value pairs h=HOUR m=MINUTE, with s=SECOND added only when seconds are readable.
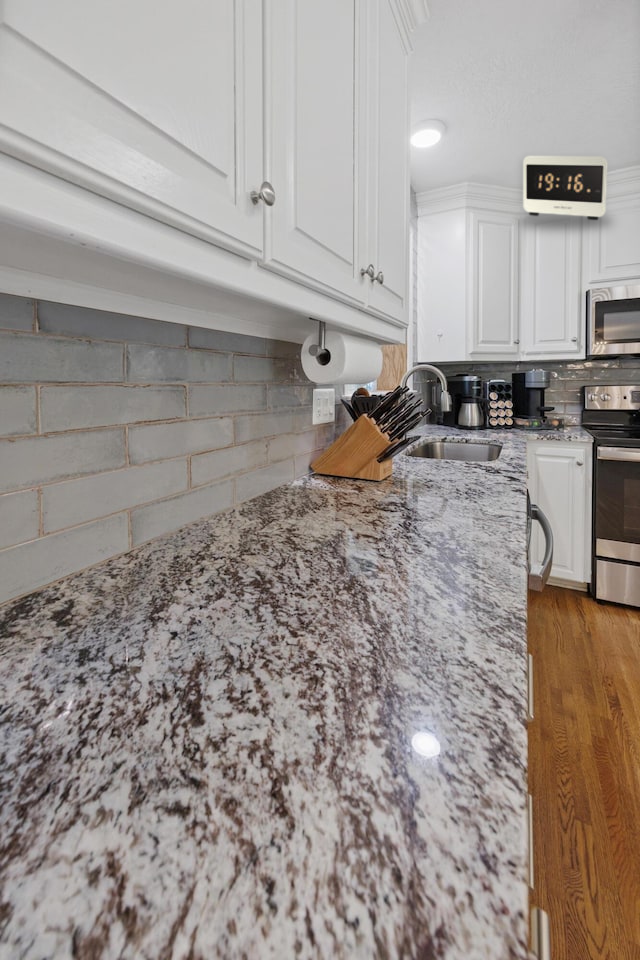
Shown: h=19 m=16
